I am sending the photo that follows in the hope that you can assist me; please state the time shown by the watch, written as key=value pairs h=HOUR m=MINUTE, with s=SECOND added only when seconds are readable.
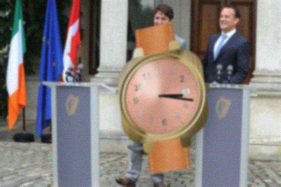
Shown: h=3 m=18
